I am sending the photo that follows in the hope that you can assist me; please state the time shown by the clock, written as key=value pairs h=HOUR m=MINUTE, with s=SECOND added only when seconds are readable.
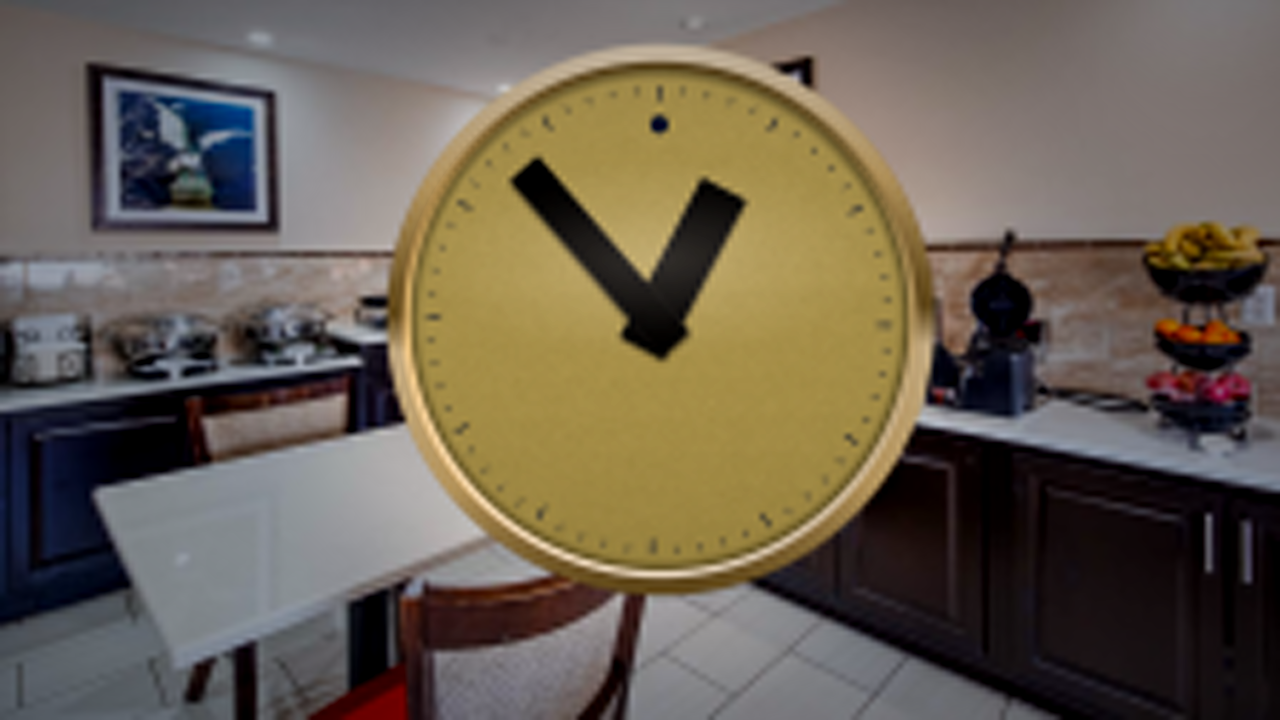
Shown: h=12 m=53
